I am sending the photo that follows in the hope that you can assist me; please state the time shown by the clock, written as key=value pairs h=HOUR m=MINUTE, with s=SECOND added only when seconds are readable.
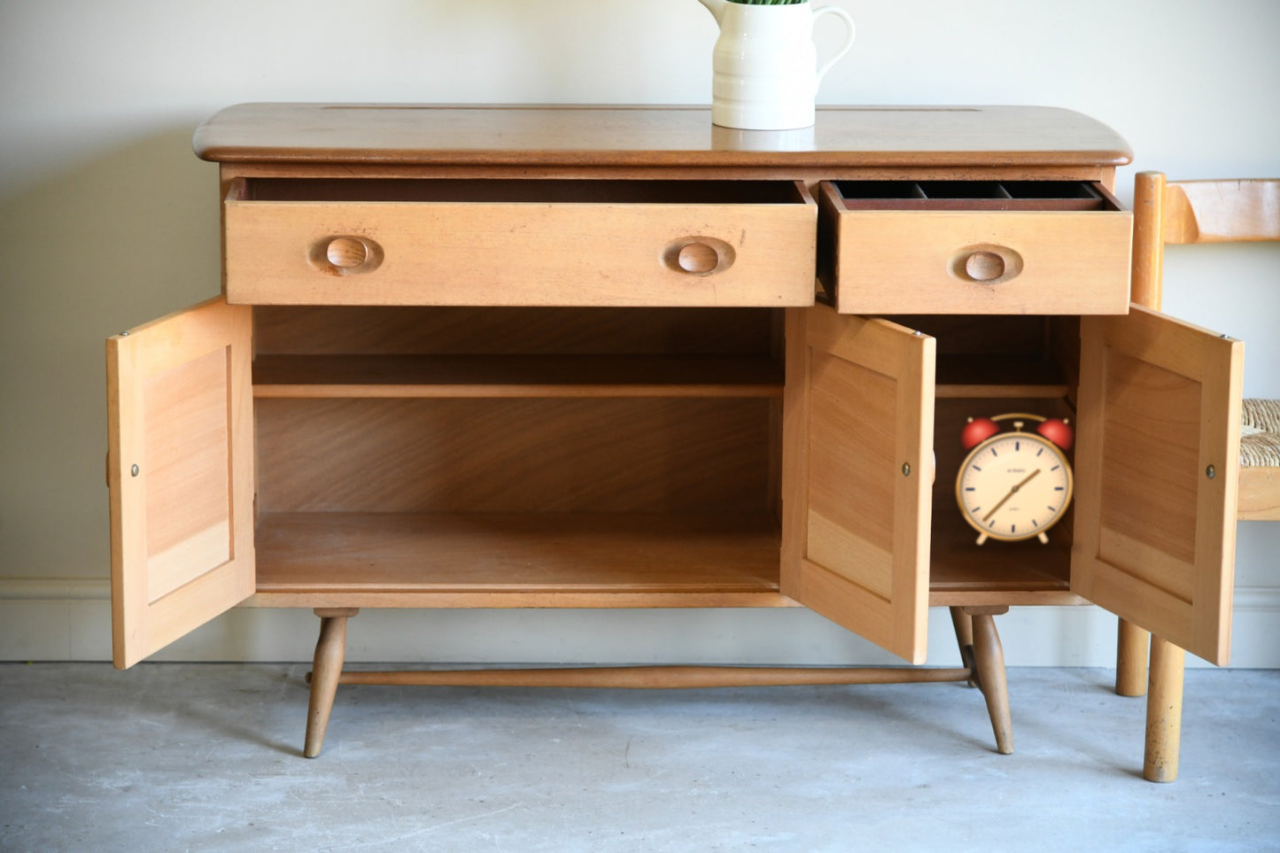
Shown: h=1 m=37
